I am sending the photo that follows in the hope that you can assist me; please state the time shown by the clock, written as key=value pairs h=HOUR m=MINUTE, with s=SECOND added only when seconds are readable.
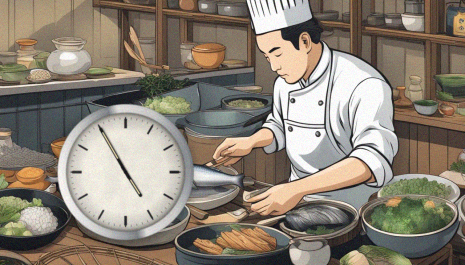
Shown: h=4 m=55
